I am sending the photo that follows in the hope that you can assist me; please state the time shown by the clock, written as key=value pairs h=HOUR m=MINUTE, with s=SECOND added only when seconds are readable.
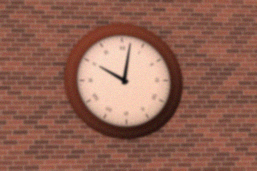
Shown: h=10 m=2
